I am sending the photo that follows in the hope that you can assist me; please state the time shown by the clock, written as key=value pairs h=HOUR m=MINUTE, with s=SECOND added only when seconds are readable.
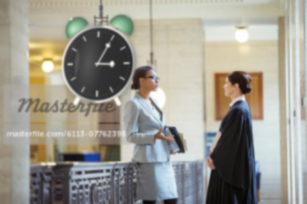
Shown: h=3 m=5
